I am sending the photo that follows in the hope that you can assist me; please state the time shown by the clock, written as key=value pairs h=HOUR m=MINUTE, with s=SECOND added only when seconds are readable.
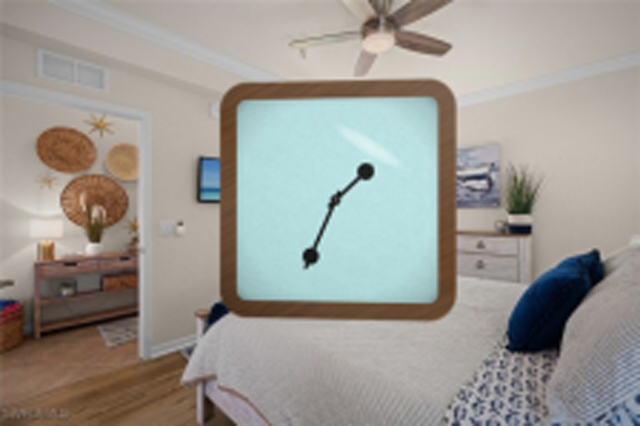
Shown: h=1 m=34
